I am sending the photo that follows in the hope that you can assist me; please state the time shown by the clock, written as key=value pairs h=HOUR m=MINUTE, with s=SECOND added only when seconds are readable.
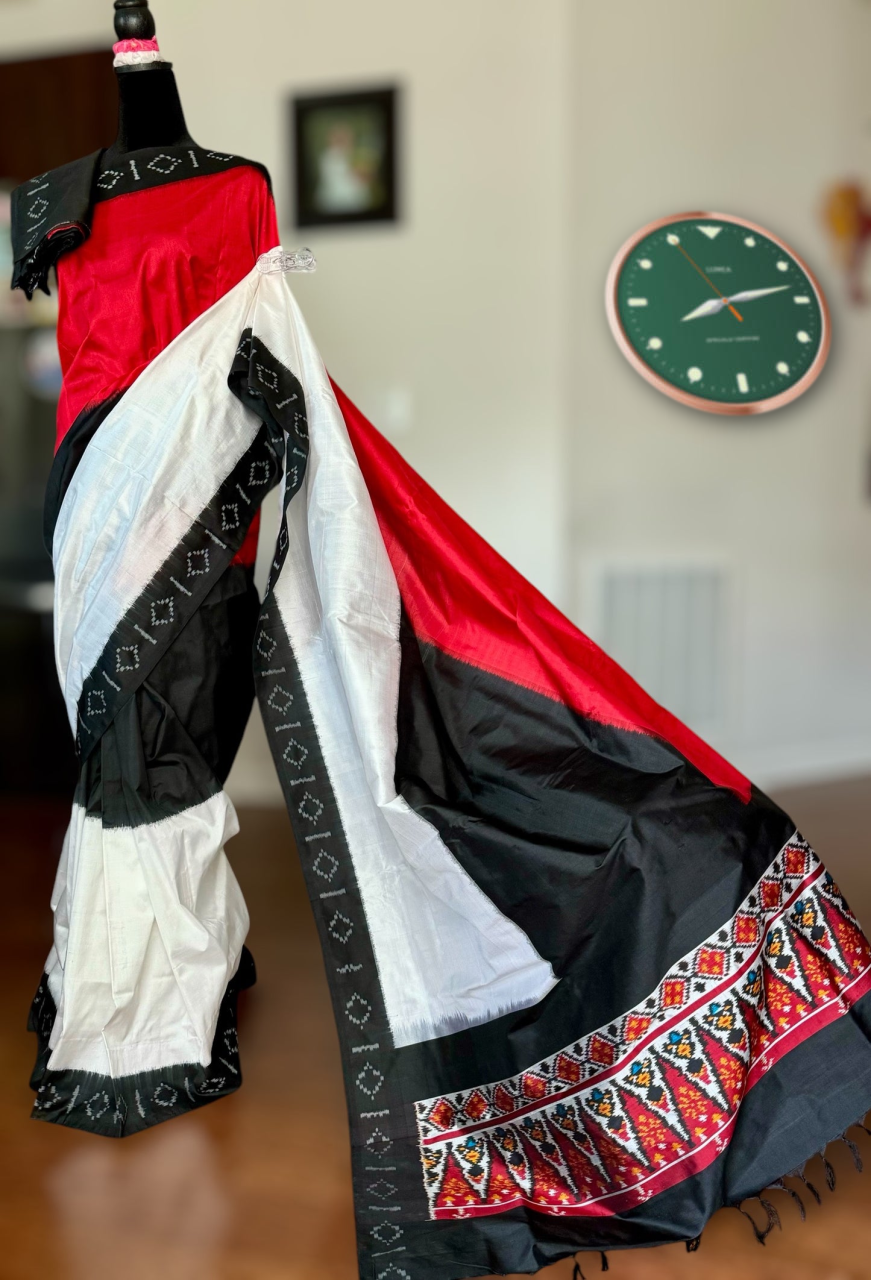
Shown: h=8 m=12 s=55
